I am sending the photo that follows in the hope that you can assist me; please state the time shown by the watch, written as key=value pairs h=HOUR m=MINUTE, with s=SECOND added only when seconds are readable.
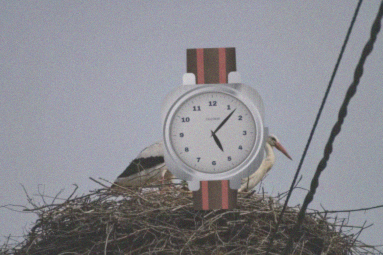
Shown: h=5 m=7
